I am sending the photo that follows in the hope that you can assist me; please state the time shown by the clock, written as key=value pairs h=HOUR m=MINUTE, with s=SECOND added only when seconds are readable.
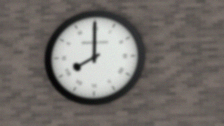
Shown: h=8 m=0
